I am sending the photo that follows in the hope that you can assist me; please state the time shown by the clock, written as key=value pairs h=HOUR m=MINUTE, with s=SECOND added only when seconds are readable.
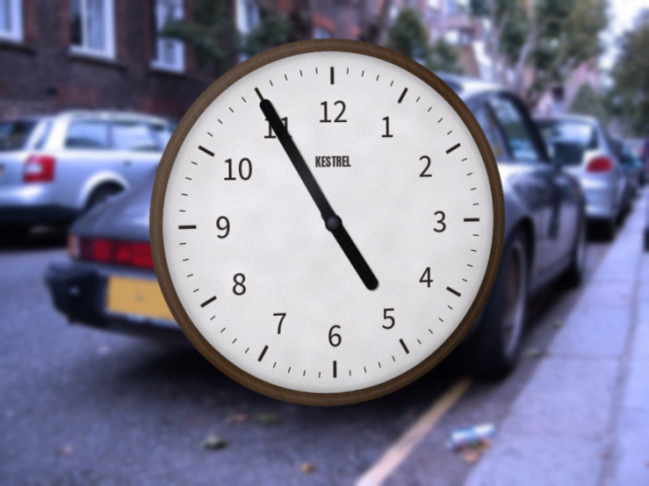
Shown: h=4 m=55
